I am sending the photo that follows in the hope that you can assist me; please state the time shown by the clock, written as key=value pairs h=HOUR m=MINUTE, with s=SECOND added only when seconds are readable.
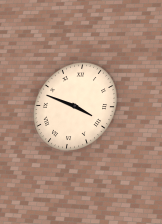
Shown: h=3 m=48
